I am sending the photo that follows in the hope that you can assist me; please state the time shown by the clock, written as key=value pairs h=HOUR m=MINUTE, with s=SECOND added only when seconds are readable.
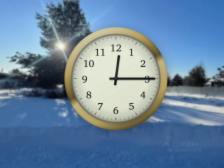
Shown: h=12 m=15
